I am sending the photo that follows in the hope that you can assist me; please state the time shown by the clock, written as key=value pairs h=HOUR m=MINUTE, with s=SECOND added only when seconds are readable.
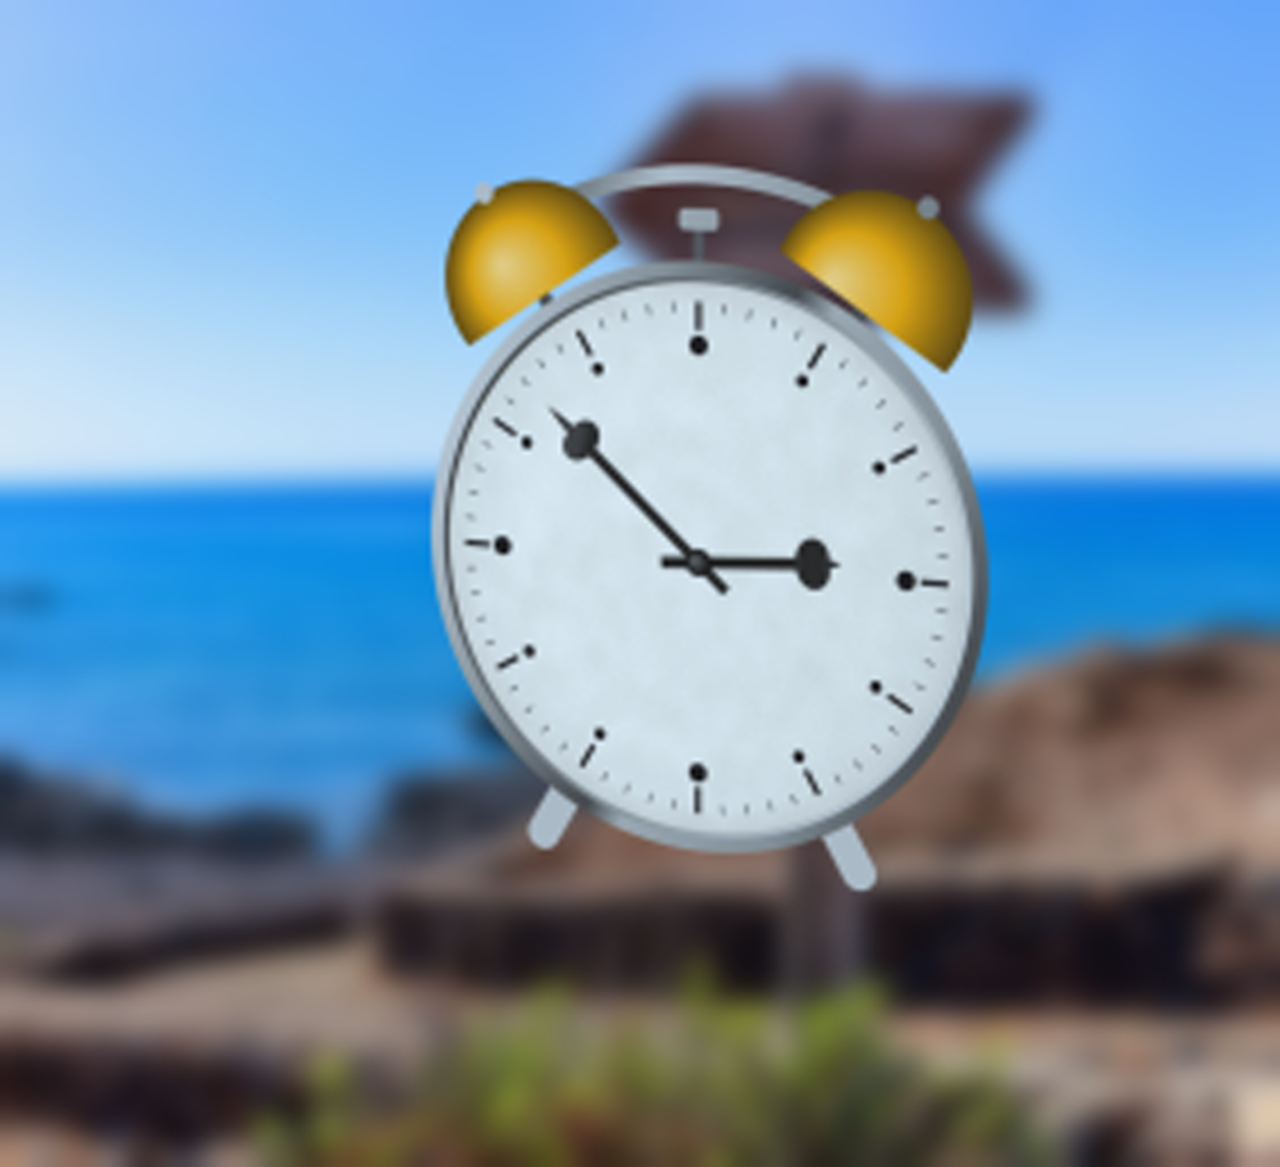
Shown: h=2 m=52
